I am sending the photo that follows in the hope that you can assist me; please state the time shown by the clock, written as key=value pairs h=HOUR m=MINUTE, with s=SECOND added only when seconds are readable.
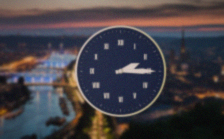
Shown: h=2 m=15
